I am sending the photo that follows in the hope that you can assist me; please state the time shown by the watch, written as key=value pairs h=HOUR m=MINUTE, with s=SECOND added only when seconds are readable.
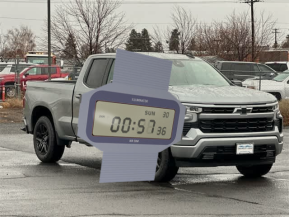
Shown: h=0 m=57 s=36
